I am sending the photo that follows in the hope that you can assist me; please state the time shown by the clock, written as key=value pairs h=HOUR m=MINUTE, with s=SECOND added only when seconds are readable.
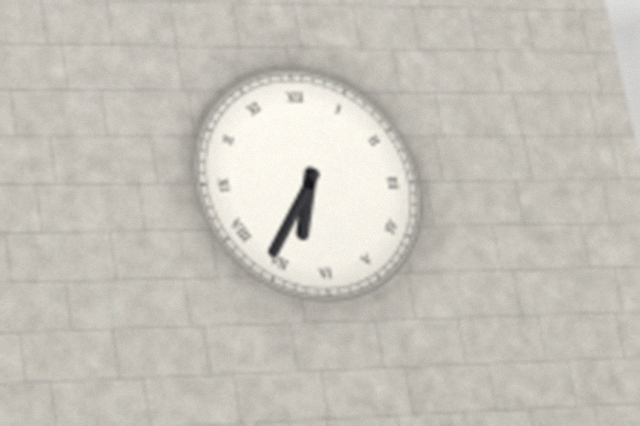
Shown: h=6 m=36
